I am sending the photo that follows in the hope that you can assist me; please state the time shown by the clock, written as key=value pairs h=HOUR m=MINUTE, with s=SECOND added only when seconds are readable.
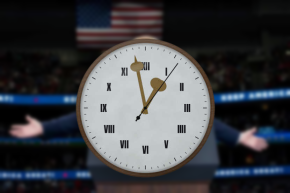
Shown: h=12 m=58 s=6
